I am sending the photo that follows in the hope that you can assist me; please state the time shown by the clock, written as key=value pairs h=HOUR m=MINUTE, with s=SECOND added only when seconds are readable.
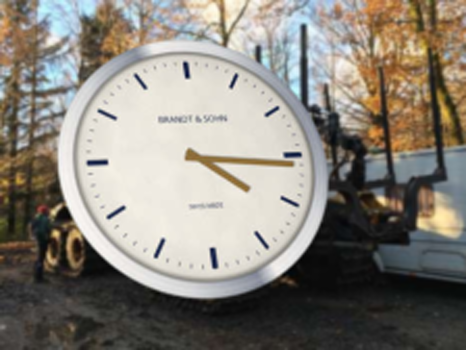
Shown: h=4 m=16
